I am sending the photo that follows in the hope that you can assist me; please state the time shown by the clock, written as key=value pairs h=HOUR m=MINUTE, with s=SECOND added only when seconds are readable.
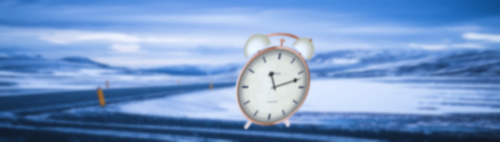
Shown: h=11 m=12
